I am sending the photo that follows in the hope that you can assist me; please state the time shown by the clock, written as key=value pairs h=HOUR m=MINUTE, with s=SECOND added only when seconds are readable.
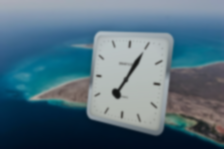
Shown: h=7 m=5
